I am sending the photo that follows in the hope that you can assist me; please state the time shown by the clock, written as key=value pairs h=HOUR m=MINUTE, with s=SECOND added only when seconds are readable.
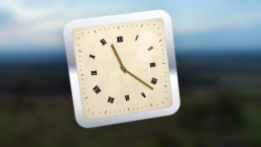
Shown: h=11 m=22
